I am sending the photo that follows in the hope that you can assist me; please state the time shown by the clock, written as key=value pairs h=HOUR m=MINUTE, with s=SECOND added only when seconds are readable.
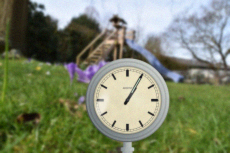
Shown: h=1 m=5
